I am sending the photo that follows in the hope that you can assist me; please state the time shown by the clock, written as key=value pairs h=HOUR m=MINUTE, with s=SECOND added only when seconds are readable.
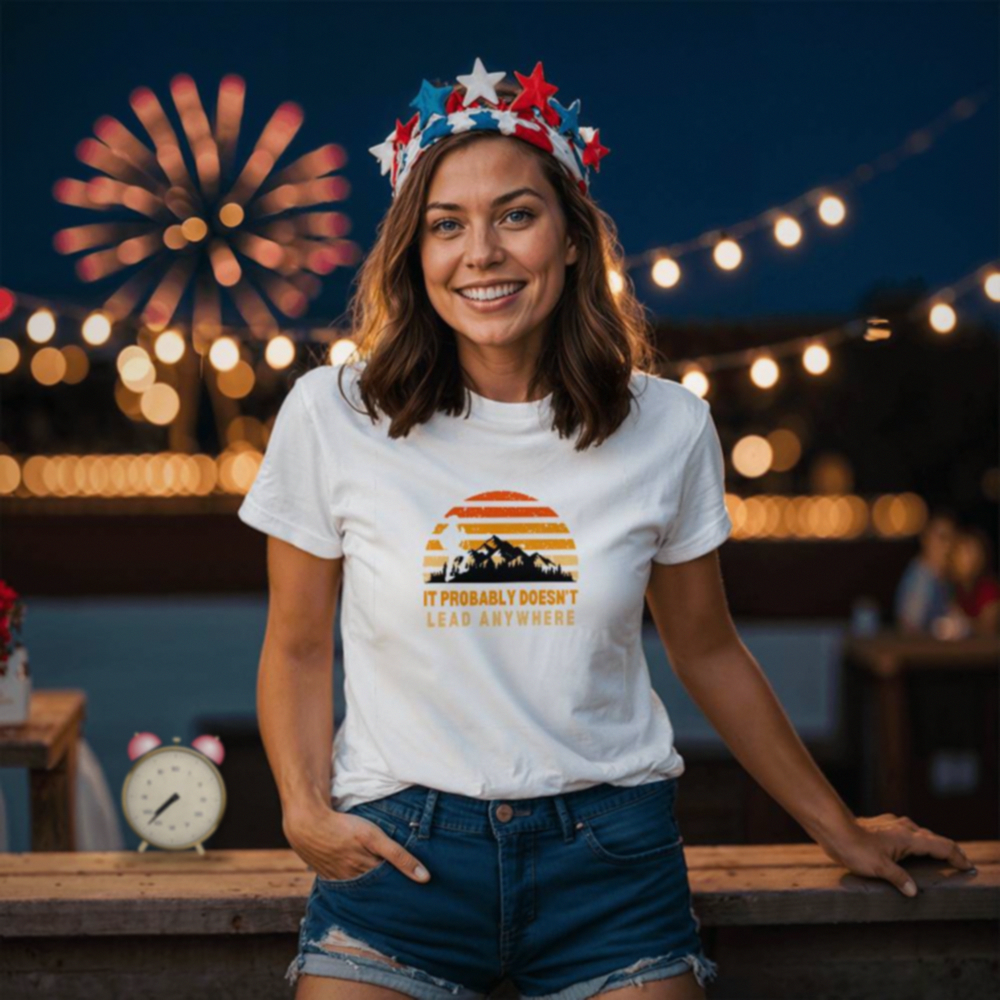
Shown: h=7 m=37
